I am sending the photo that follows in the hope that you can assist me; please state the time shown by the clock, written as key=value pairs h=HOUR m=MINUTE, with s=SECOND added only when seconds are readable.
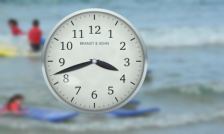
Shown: h=3 m=42
